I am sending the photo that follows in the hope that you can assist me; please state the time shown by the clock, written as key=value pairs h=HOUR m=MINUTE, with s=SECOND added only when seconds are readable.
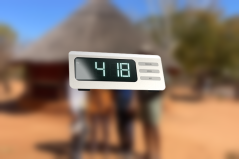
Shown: h=4 m=18
